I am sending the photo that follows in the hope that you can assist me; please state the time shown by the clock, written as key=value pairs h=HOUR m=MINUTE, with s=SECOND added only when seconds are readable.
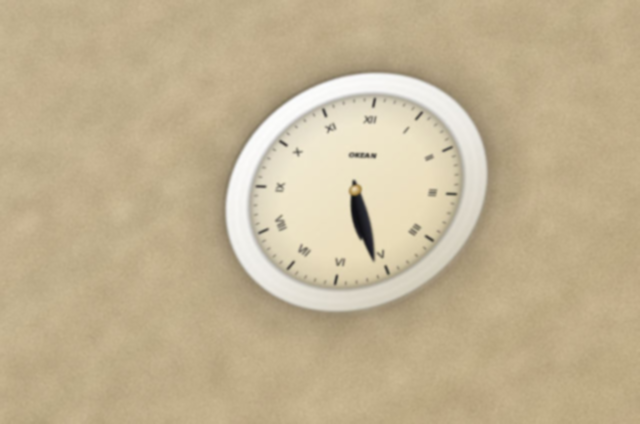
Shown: h=5 m=26
